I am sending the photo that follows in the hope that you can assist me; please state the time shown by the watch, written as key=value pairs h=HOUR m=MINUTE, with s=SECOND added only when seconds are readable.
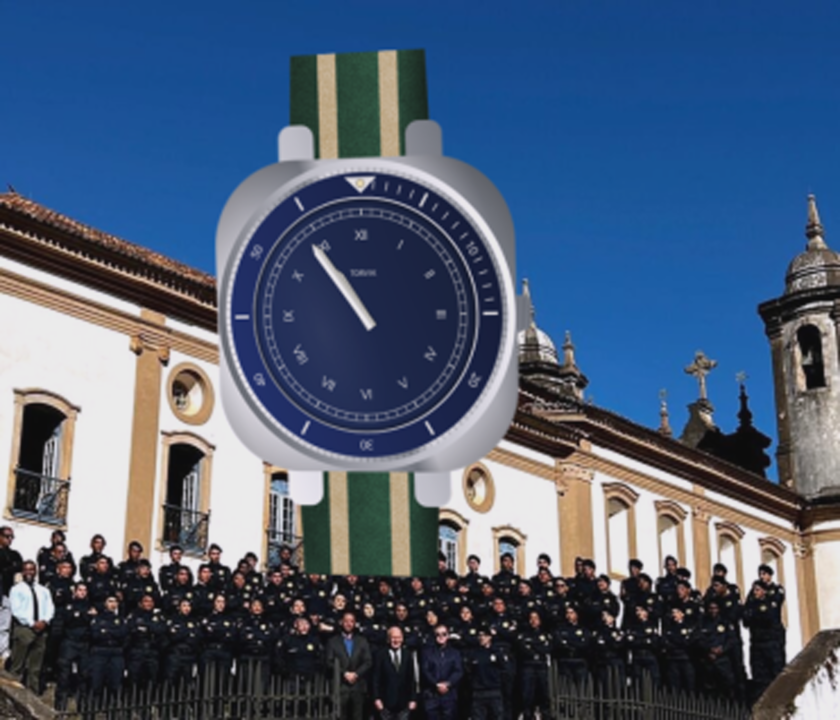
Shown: h=10 m=54
